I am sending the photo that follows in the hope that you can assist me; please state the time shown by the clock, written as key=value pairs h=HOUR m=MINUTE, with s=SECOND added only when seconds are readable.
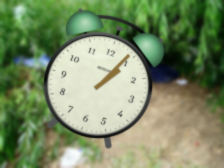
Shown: h=1 m=4
